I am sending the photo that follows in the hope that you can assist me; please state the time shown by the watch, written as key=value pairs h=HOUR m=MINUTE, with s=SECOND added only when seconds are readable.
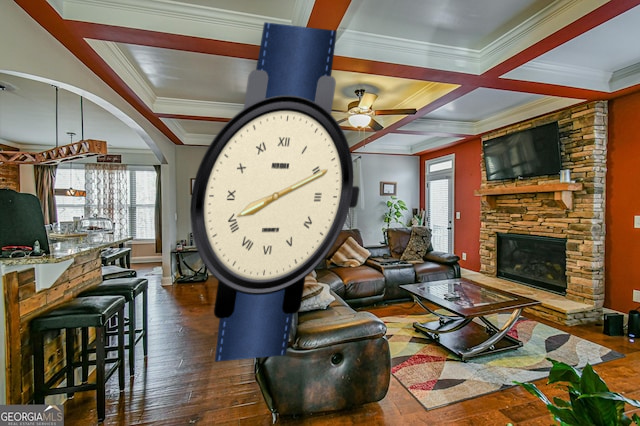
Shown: h=8 m=11
